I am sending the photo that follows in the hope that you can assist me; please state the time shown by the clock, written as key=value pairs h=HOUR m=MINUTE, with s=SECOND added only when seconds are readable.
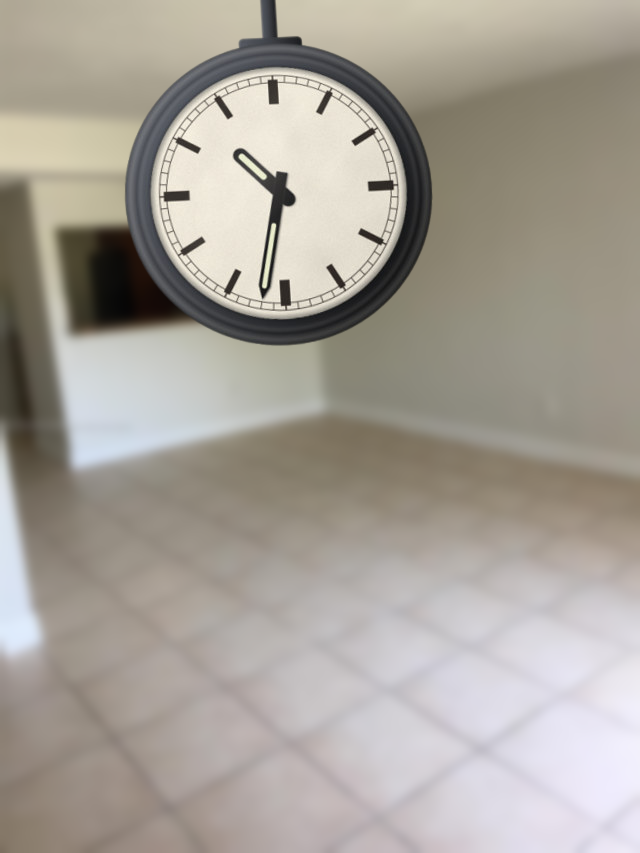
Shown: h=10 m=32
